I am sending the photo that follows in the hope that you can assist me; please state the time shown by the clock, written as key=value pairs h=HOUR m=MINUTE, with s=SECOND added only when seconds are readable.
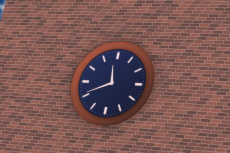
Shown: h=11 m=41
